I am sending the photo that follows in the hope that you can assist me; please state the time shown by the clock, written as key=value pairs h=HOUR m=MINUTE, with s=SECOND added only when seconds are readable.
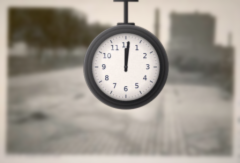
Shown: h=12 m=1
